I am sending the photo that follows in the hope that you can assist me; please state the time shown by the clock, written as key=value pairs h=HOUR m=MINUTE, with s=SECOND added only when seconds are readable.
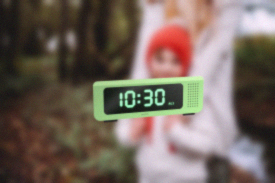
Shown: h=10 m=30
